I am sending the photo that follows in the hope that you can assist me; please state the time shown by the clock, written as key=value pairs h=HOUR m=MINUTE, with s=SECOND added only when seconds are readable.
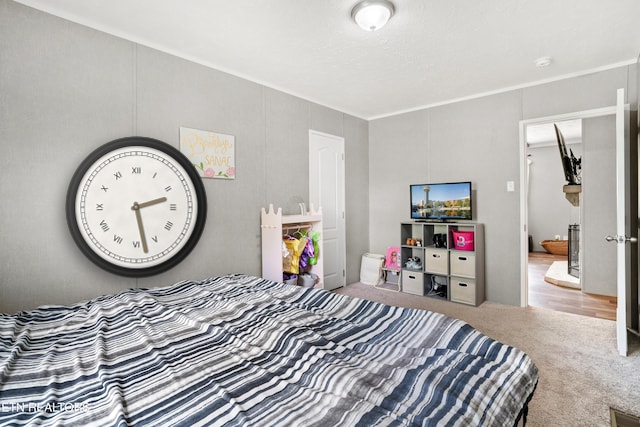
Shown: h=2 m=28
